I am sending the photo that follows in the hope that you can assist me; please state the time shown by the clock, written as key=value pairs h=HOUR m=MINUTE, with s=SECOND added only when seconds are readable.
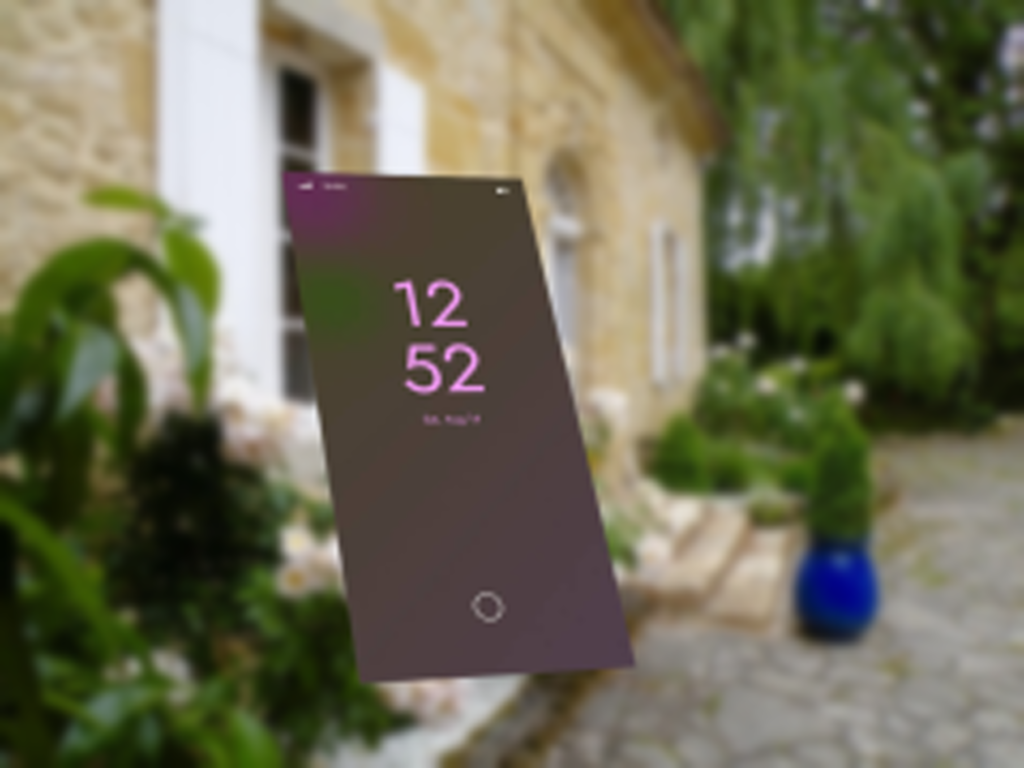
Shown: h=12 m=52
